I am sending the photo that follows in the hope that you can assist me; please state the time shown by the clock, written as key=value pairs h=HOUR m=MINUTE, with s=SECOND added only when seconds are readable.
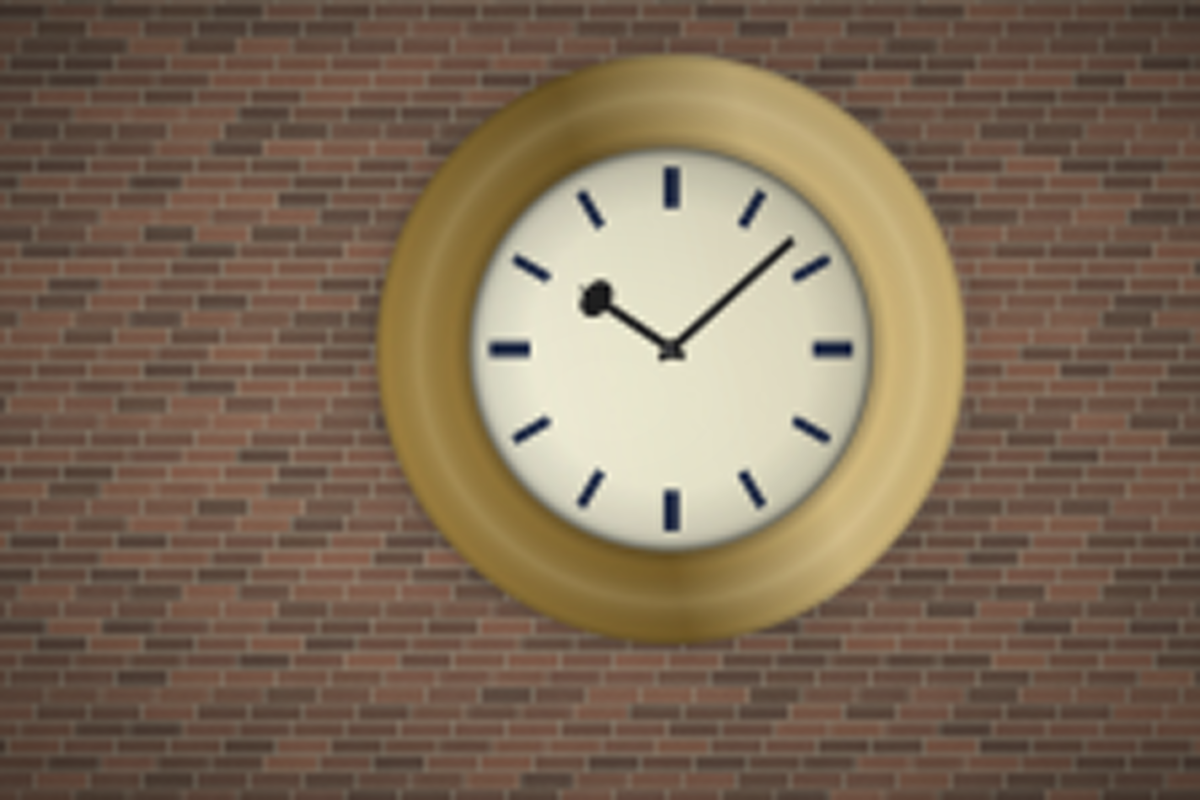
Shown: h=10 m=8
